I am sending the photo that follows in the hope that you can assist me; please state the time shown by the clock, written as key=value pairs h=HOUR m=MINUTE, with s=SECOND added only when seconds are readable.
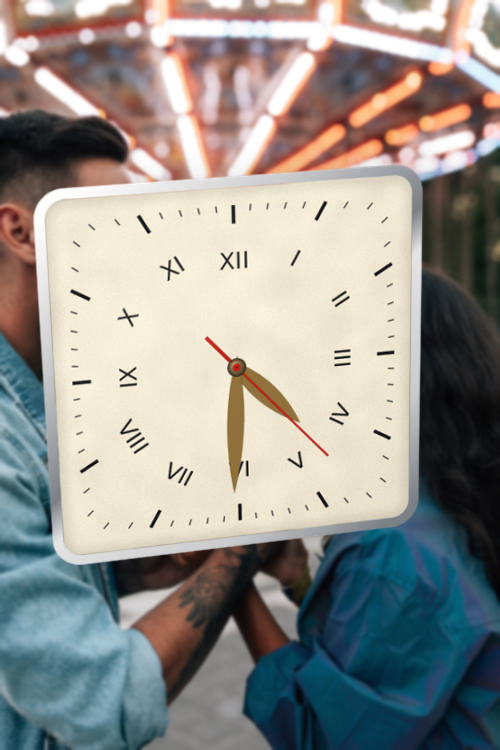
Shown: h=4 m=30 s=23
